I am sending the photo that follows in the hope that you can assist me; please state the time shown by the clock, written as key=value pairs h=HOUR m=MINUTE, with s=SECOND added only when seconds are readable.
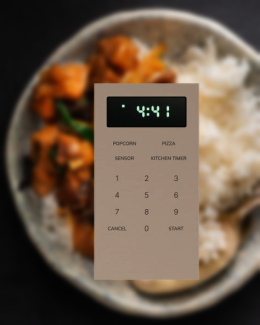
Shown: h=4 m=41
